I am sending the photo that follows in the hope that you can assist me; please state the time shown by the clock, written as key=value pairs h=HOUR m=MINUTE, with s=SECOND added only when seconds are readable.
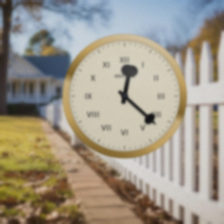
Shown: h=12 m=22
